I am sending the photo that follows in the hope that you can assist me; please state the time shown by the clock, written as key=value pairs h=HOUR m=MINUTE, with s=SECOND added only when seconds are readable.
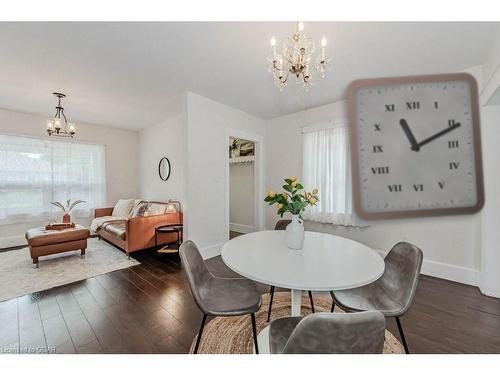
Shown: h=11 m=11
